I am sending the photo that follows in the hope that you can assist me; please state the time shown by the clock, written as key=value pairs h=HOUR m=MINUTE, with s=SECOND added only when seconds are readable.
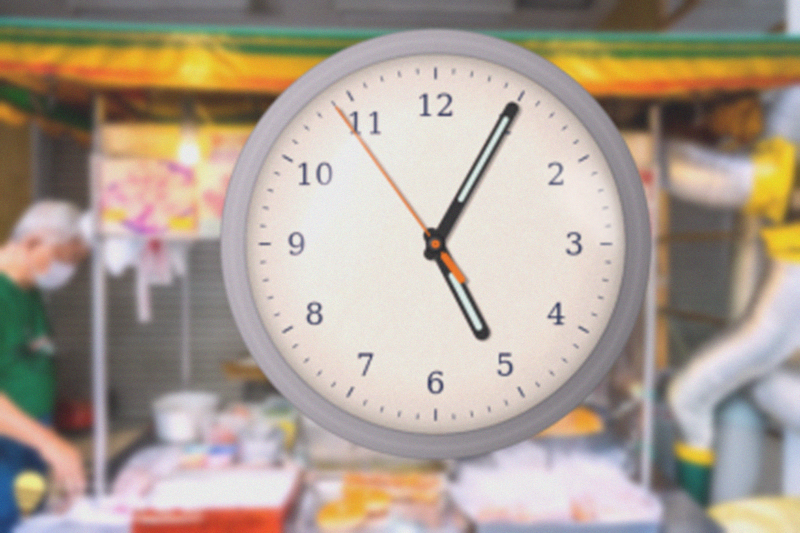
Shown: h=5 m=4 s=54
